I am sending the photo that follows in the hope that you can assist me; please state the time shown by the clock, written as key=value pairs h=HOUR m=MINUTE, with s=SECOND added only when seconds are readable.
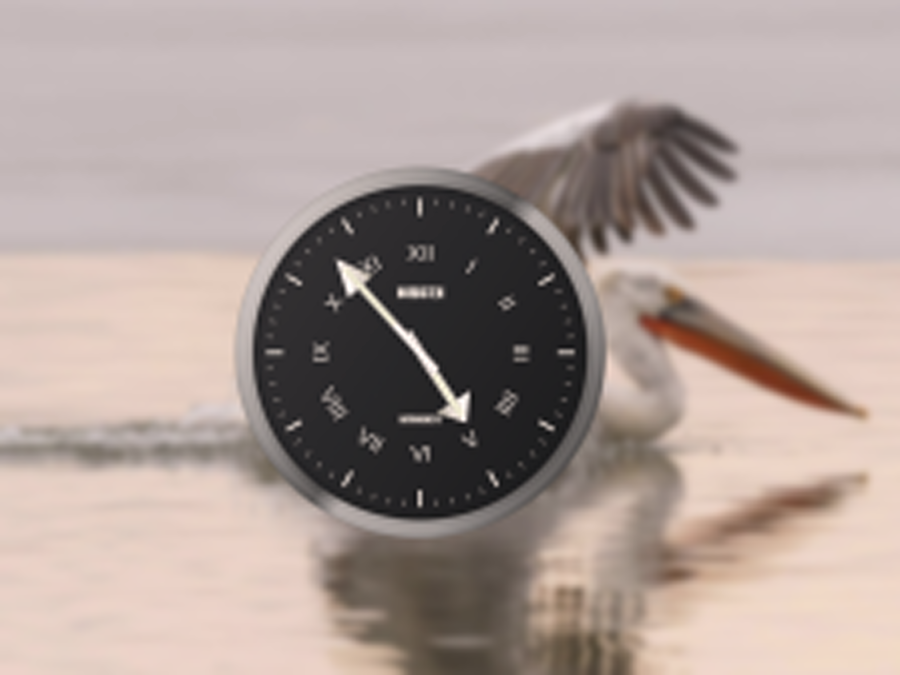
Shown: h=4 m=53
